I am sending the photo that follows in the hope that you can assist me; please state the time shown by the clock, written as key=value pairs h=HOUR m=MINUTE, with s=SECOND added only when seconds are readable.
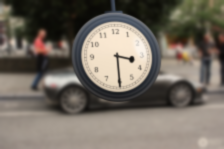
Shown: h=3 m=30
